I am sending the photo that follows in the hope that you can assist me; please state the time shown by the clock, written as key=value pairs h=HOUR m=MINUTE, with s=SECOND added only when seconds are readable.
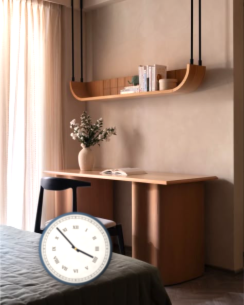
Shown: h=3 m=53
